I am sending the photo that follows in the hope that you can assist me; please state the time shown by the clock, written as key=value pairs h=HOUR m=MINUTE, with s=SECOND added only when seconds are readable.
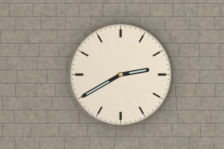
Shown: h=2 m=40
